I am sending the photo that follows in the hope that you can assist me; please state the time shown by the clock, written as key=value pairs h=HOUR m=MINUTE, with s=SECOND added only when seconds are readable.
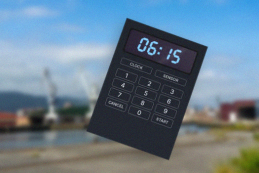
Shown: h=6 m=15
